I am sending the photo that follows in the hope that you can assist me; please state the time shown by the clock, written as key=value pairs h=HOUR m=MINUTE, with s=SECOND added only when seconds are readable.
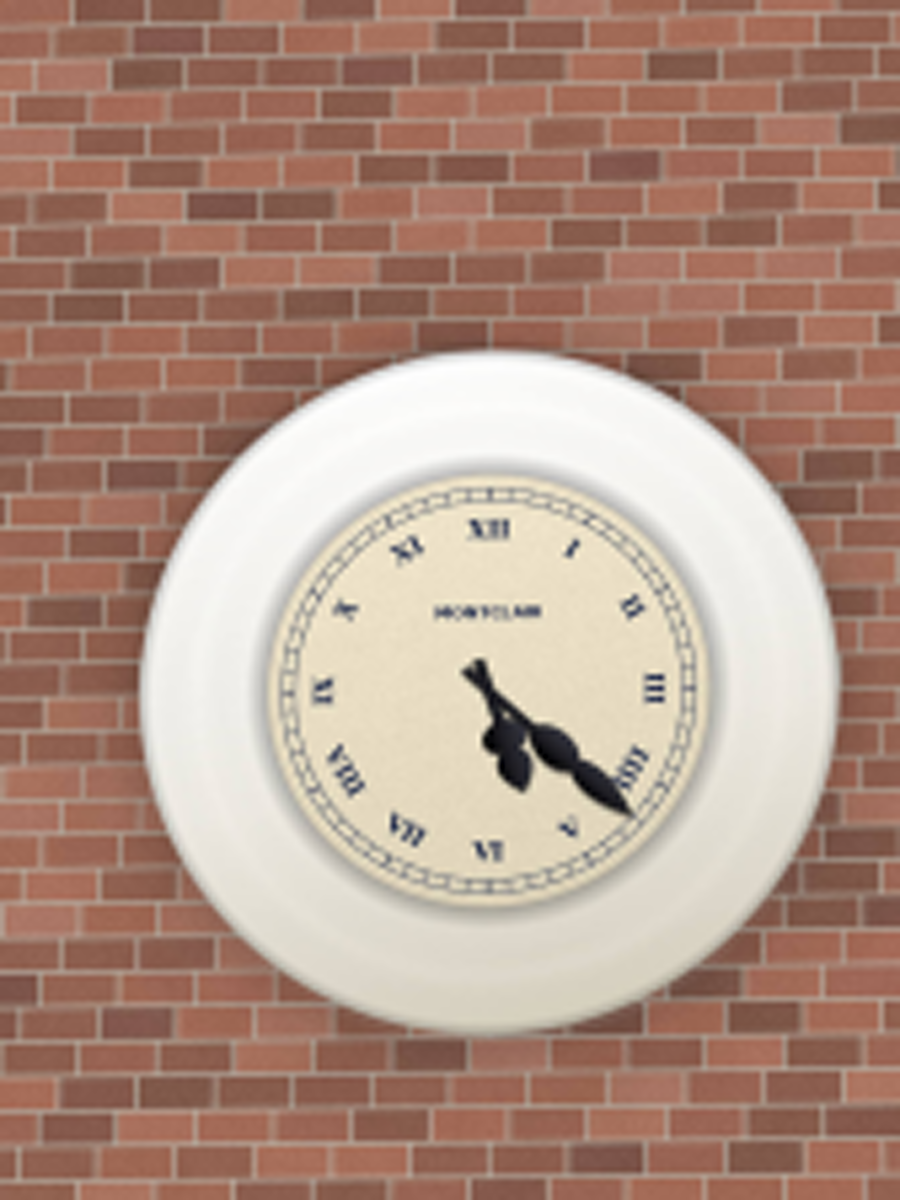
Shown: h=5 m=22
